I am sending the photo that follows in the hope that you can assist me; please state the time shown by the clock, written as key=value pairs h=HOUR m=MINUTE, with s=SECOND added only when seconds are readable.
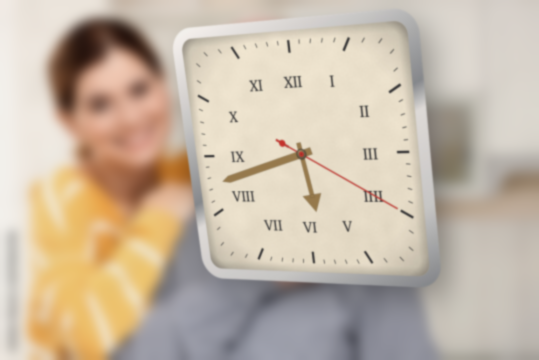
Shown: h=5 m=42 s=20
